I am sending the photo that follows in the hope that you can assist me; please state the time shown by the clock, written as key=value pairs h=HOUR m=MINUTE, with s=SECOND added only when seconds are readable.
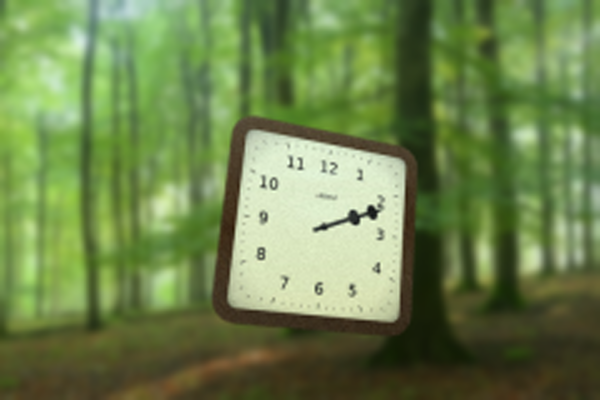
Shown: h=2 m=11
